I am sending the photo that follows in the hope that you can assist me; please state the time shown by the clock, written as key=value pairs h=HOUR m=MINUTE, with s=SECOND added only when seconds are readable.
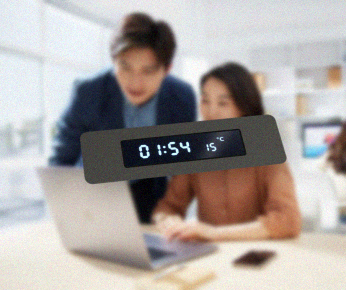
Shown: h=1 m=54
